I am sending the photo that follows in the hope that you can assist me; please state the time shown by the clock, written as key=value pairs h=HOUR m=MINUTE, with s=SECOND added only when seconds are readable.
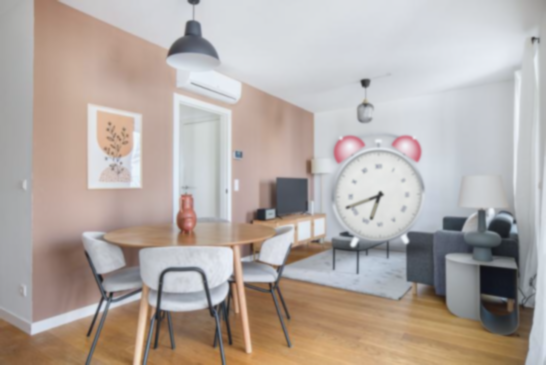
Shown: h=6 m=42
